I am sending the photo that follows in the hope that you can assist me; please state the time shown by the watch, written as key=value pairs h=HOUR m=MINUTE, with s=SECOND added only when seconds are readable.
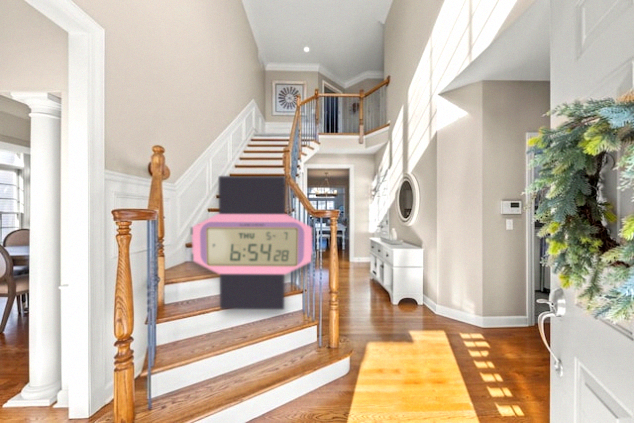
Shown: h=6 m=54 s=28
